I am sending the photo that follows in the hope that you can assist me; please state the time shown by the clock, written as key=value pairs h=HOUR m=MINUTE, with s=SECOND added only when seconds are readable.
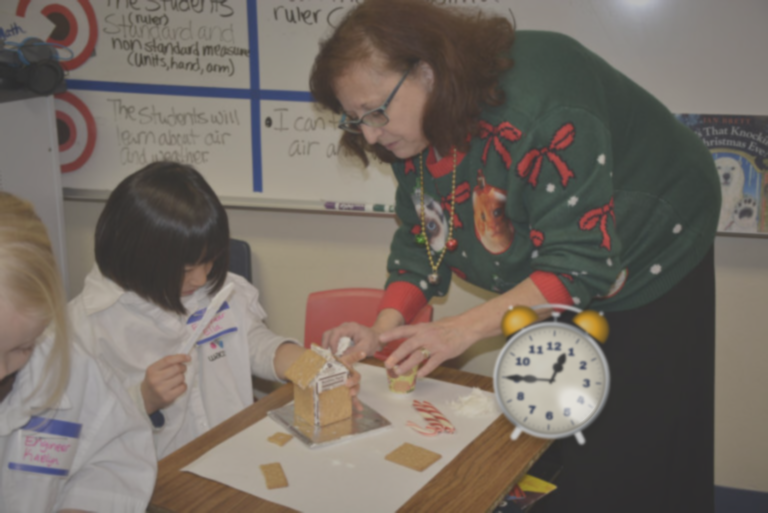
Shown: h=12 m=45
